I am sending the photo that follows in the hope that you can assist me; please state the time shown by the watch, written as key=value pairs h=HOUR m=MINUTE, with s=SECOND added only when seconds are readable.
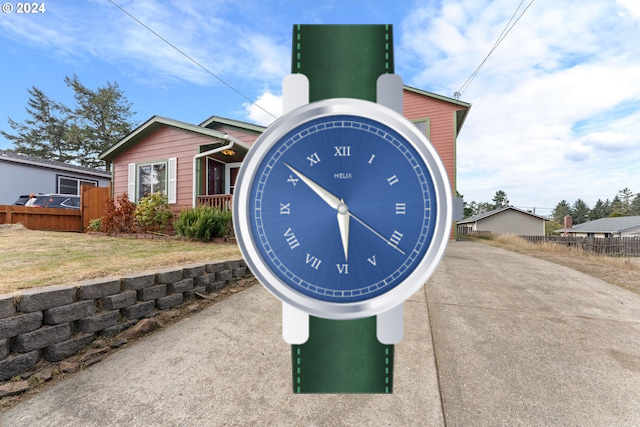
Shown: h=5 m=51 s=21
